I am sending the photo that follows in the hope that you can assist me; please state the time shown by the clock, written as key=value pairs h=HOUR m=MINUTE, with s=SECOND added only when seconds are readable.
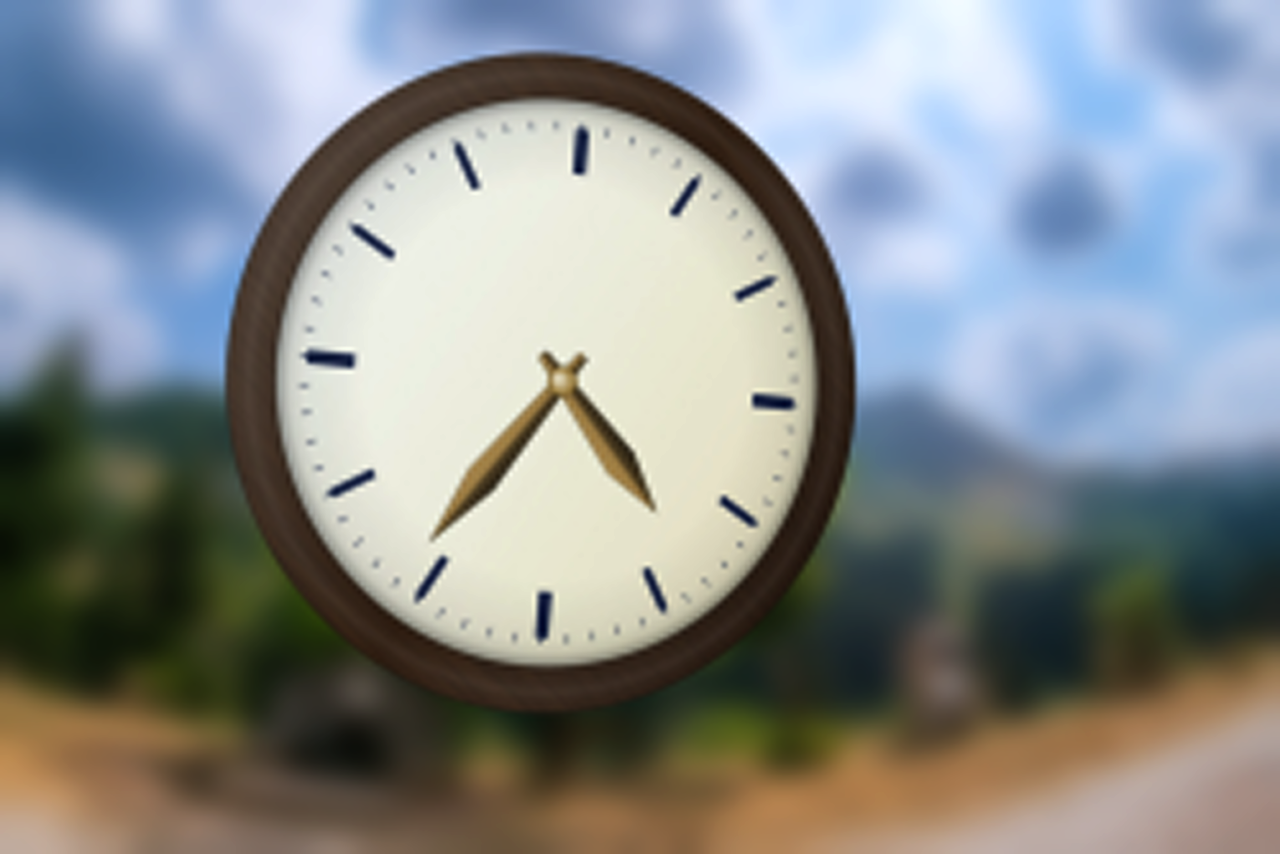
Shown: h=4 m=36
